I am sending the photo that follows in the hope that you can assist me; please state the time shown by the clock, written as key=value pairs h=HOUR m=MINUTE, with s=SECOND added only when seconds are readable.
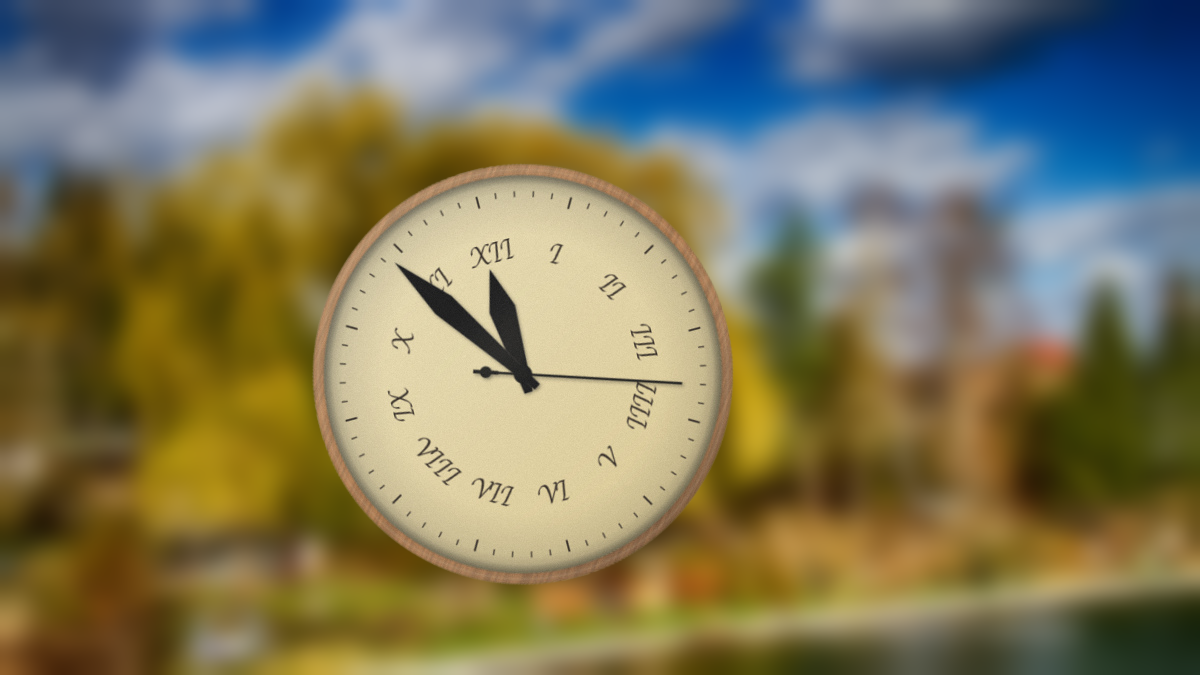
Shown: h=11 m=54 s=18
